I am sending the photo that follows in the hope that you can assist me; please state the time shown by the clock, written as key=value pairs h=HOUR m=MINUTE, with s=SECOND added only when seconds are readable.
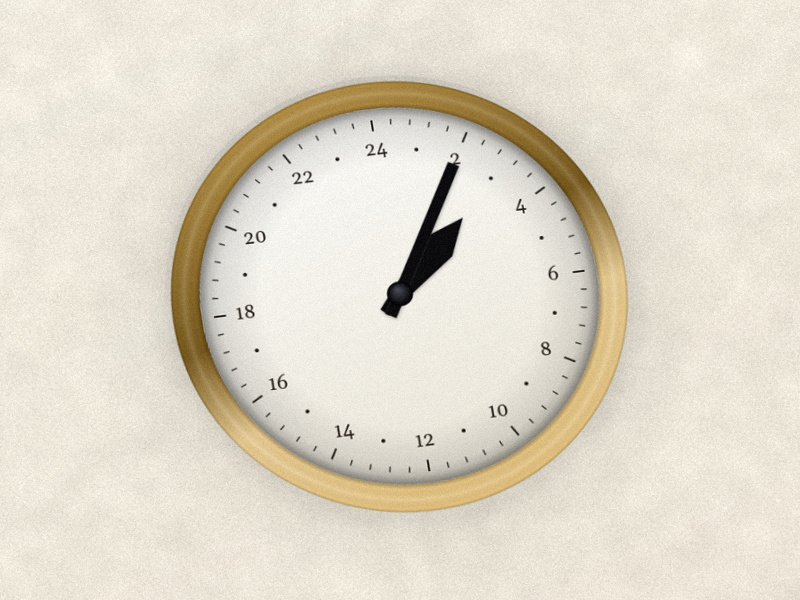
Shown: h=3 m=5
